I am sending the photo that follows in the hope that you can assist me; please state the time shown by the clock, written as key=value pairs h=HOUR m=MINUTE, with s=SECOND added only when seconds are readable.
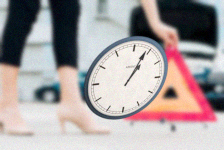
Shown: h=1 m=4
